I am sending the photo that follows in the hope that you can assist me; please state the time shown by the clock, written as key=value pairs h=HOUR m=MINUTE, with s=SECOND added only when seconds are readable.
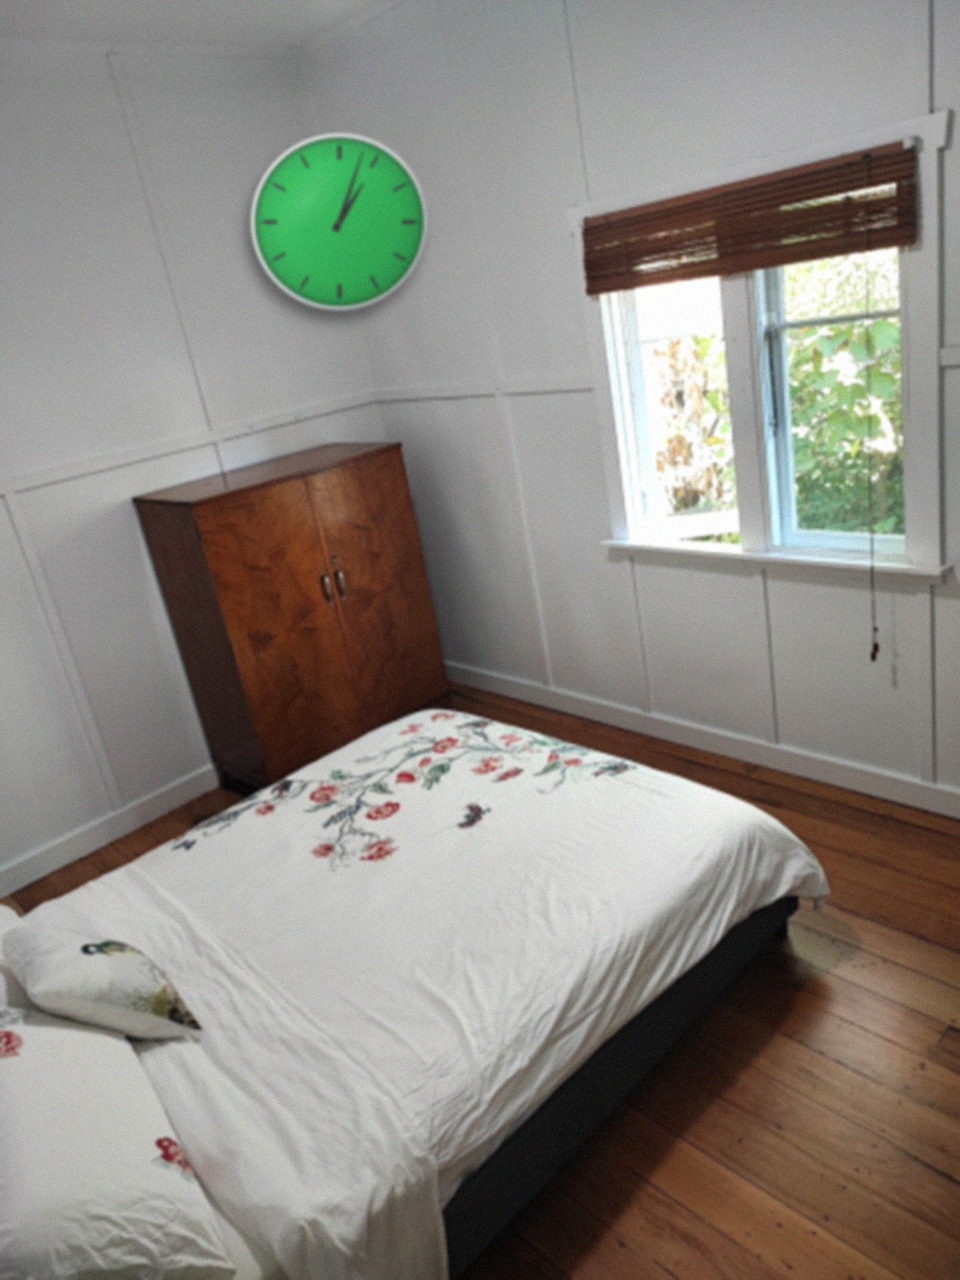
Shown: h=1 m=3
